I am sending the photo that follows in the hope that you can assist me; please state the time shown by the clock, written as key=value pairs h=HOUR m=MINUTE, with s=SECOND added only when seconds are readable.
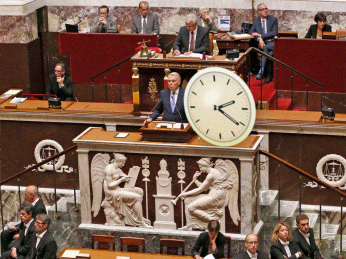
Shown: h=2 m=21
